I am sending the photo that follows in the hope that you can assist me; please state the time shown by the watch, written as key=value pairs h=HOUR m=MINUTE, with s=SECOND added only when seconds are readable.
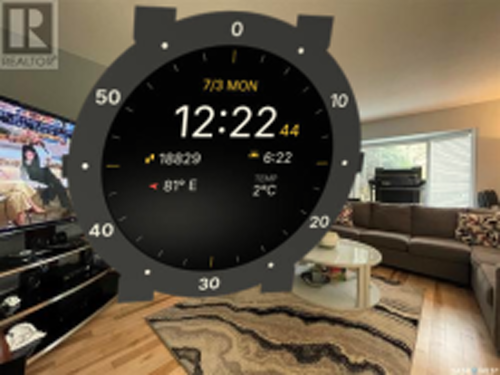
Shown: h=12 m=22 s=44
